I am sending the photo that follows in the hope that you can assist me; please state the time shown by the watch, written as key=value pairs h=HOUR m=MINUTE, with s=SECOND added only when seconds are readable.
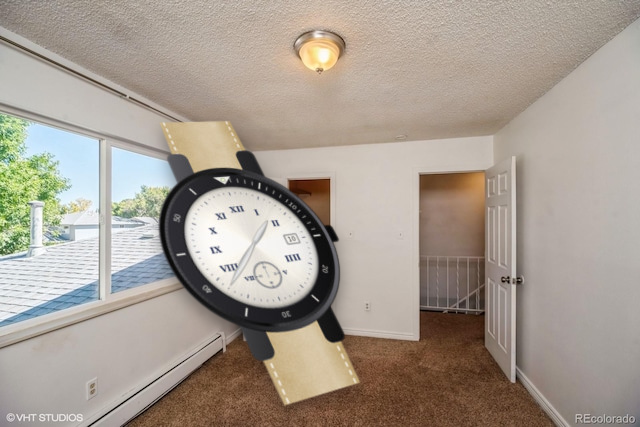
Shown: h=1 m=38
